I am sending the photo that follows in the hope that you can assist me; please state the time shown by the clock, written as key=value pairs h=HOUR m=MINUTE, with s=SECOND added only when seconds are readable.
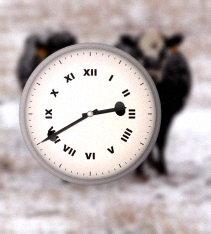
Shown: h=2 m=40
